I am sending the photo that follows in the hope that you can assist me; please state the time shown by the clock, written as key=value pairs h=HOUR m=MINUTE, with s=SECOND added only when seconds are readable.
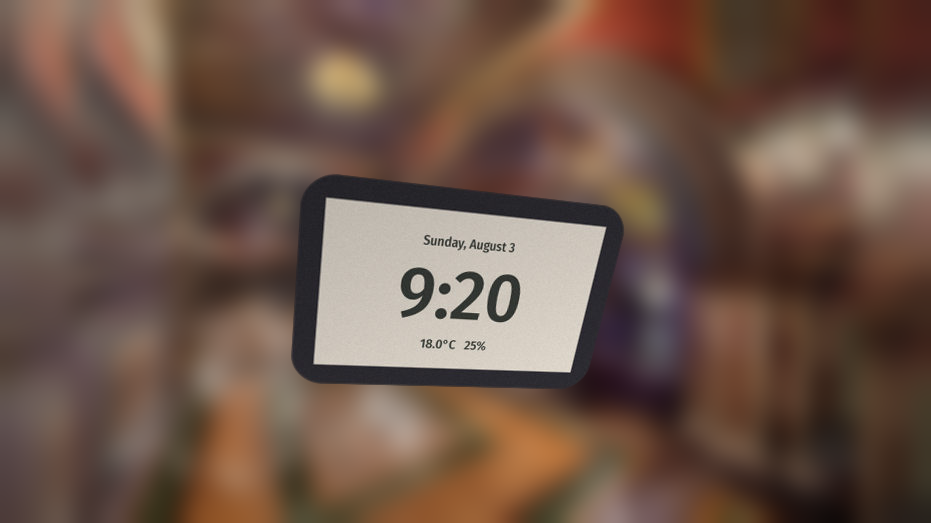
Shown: h=9 m=20
